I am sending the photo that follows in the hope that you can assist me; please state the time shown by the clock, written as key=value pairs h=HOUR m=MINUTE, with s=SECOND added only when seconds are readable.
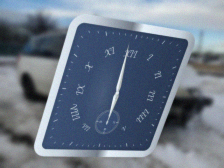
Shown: h=5 m=59
